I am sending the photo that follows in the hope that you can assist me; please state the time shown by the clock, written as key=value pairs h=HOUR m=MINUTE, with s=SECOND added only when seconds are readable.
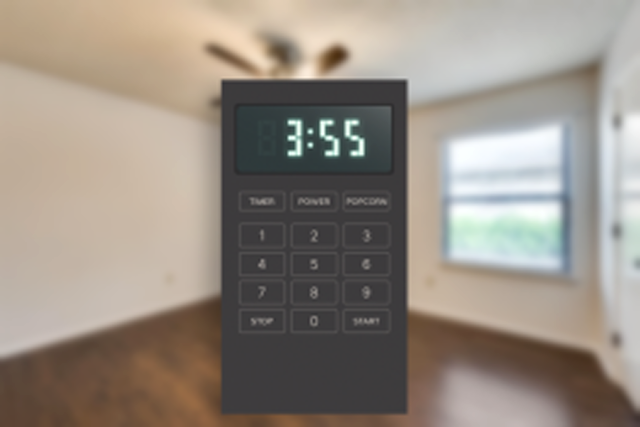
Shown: h=3 m=55
